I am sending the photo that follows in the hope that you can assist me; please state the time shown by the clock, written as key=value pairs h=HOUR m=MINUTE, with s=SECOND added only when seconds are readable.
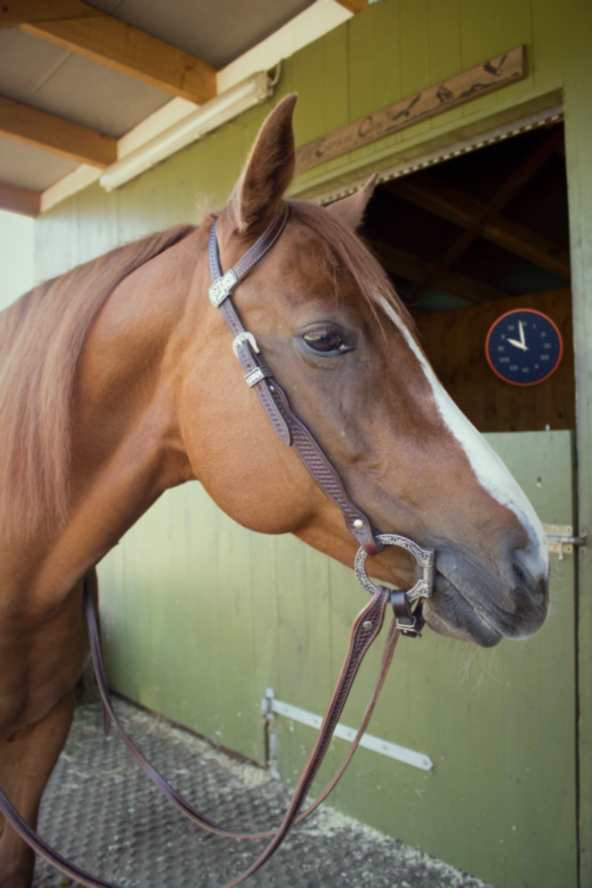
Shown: h=9 m=59
